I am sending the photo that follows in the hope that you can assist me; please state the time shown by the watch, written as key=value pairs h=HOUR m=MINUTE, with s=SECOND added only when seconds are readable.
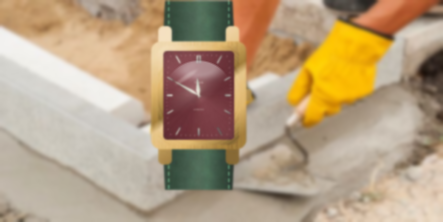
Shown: h=11 m=50
